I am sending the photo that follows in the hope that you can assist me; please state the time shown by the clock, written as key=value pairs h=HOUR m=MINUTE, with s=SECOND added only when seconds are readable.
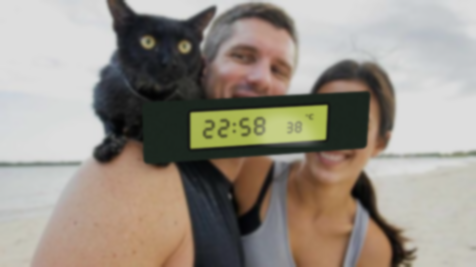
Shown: h=22 m=58
